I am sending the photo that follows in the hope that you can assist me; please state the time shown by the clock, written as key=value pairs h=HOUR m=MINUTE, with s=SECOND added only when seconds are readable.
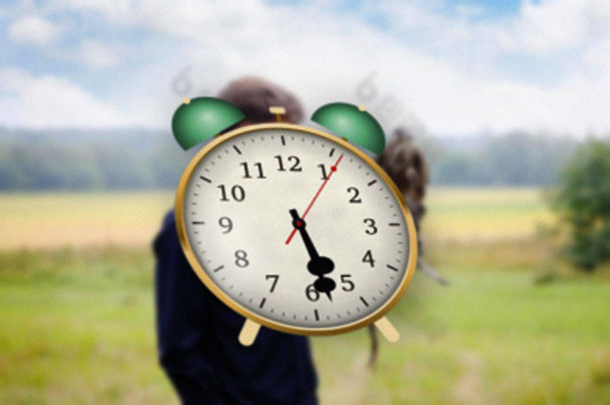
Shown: h=5 m=28 s=6
